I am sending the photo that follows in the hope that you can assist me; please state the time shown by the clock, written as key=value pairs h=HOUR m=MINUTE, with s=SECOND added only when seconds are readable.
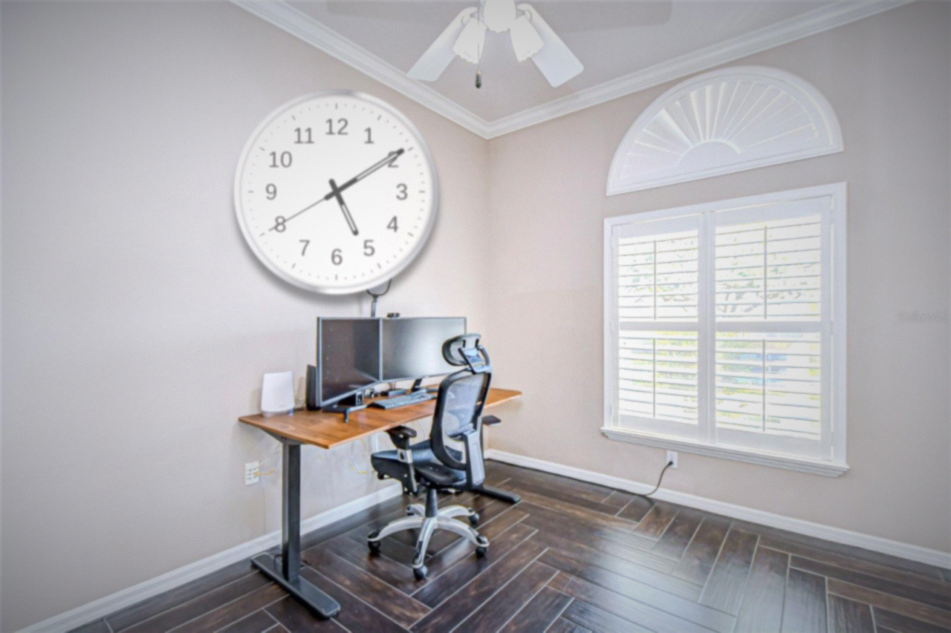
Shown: h=5 m=9 s=40
